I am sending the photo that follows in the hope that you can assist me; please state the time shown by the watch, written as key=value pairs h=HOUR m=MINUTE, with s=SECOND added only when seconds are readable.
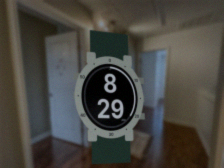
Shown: h=8 m=29
